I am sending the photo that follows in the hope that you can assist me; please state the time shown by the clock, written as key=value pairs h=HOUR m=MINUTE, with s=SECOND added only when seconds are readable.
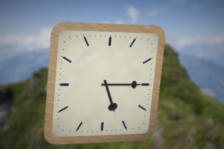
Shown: h=5 m=15
